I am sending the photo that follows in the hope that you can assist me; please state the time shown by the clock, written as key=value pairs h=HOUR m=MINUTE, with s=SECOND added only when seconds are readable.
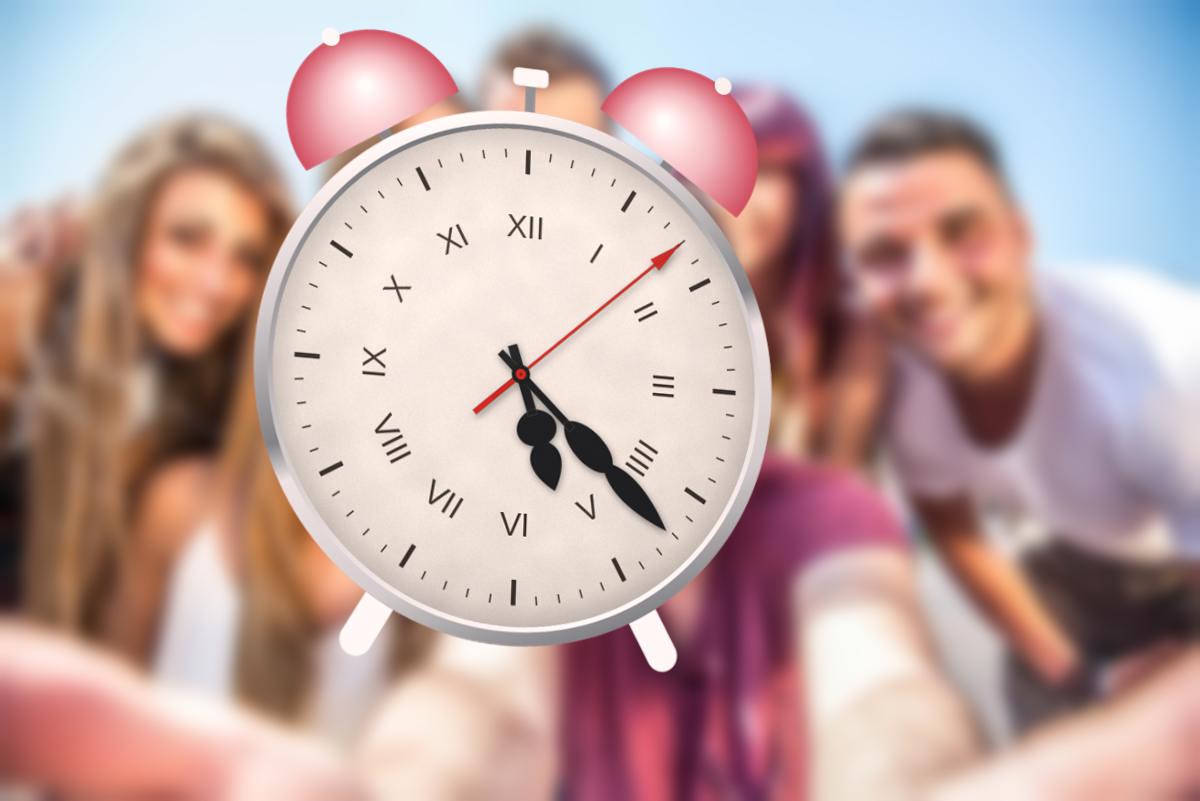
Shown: h=5 m=22 s=8
